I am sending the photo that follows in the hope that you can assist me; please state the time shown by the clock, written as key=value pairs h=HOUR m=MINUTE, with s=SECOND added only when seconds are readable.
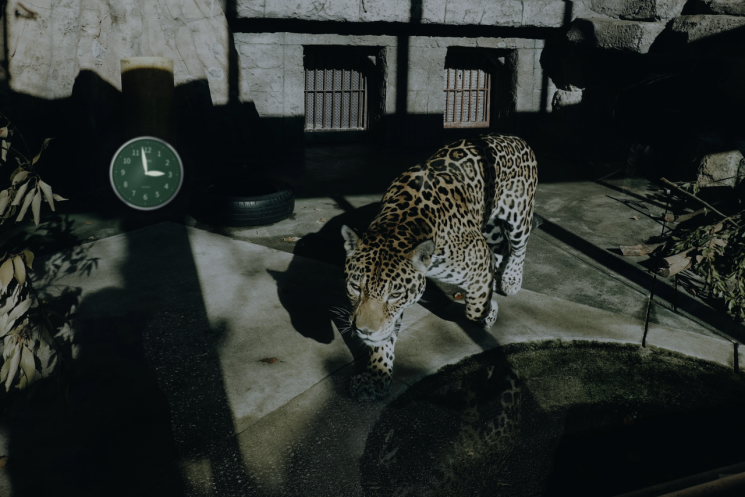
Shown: h=2 m=58
